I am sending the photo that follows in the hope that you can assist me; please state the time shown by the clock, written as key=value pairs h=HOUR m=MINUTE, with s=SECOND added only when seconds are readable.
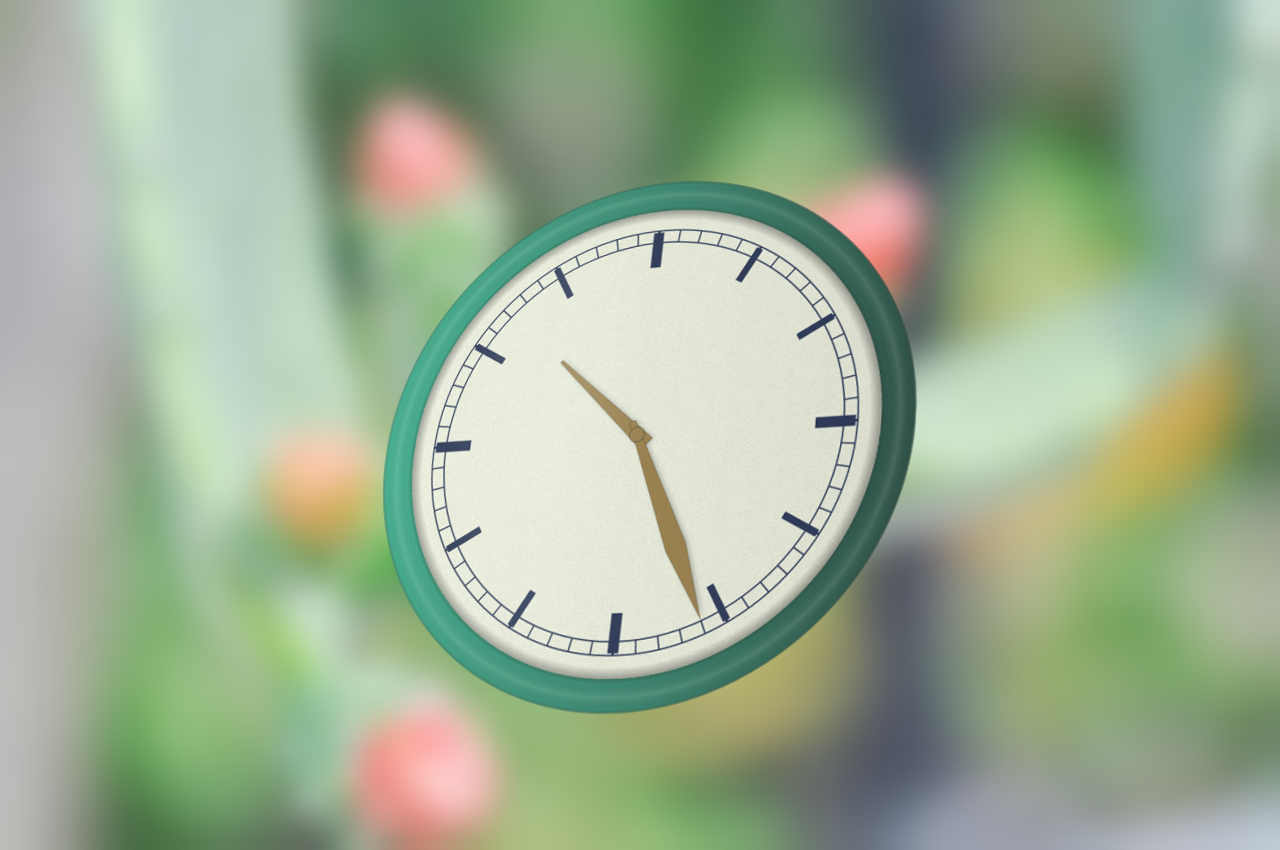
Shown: h=10 m=26
